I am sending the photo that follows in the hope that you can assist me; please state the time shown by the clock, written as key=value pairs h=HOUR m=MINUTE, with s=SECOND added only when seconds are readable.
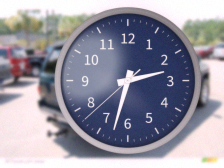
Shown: h=2 m=32 s=38
